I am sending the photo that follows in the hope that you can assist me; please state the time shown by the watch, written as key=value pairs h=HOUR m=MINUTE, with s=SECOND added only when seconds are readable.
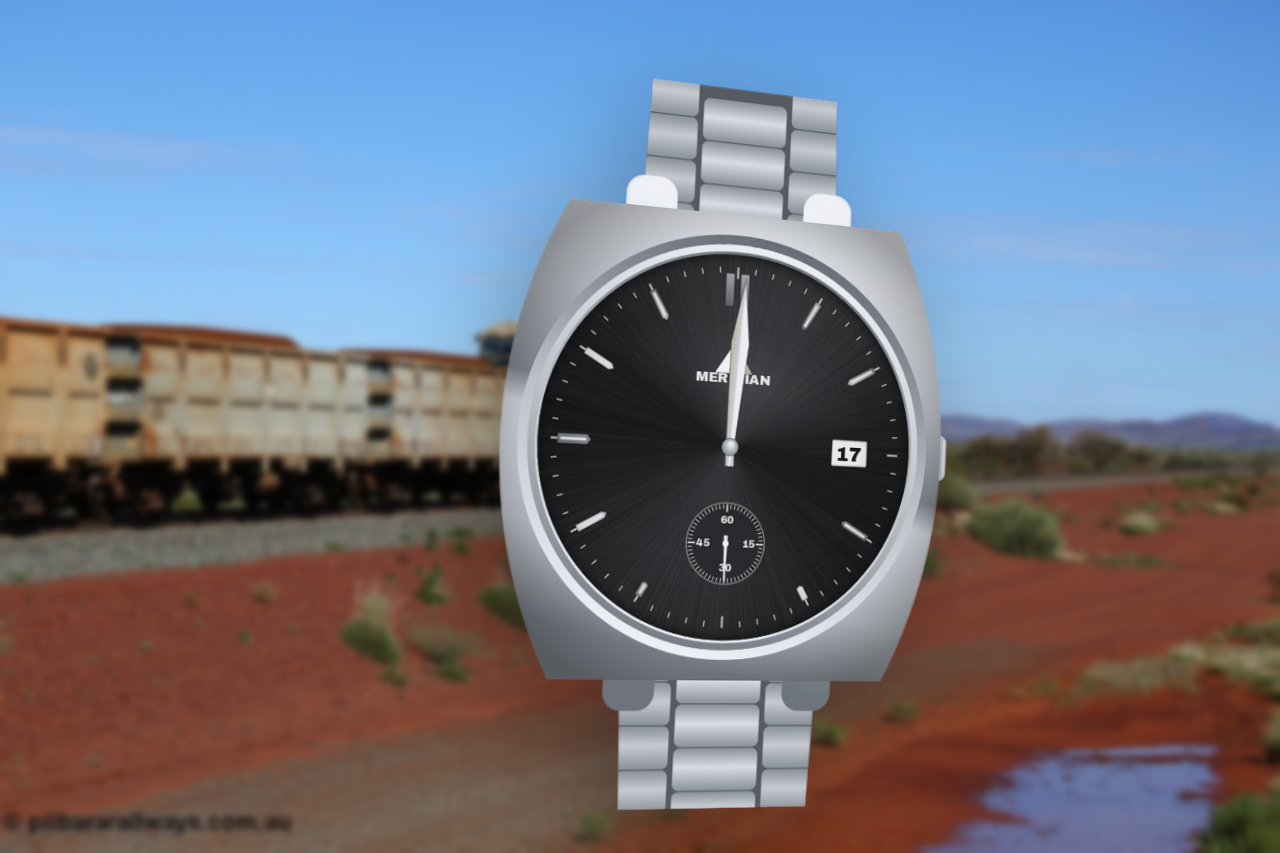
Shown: h=12 m=0 s=30
